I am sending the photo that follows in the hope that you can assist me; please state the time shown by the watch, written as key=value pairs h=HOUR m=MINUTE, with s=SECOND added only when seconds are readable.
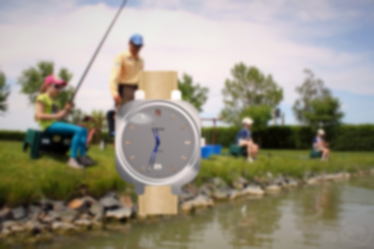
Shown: h=11 m=33
